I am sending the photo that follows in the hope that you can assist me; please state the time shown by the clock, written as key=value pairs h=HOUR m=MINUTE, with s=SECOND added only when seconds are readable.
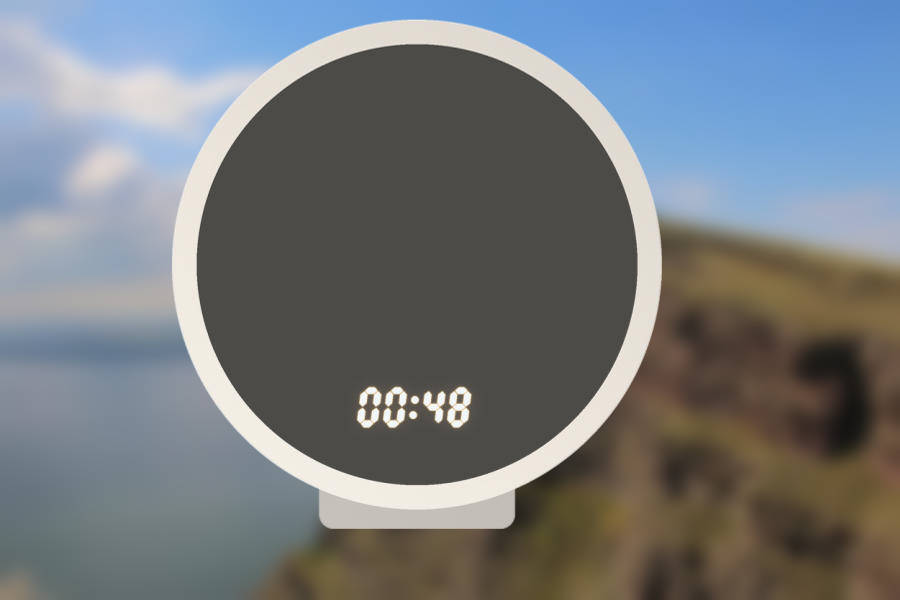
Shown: h=0 m=48
